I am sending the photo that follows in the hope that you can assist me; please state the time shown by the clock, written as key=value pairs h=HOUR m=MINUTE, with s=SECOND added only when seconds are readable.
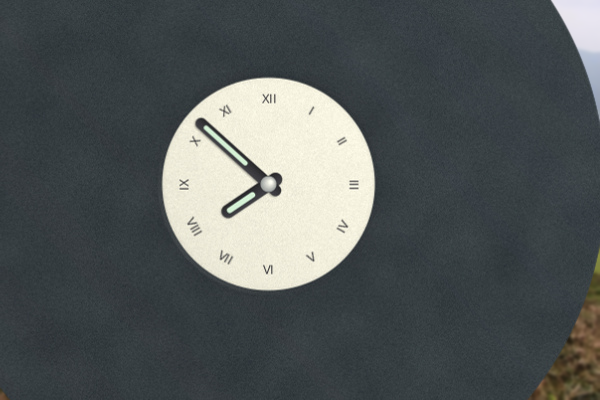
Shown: h=7 m=52
